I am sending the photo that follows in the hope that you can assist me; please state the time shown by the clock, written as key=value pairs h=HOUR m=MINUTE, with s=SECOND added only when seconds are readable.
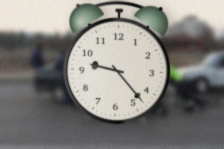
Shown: h=9 m=23
